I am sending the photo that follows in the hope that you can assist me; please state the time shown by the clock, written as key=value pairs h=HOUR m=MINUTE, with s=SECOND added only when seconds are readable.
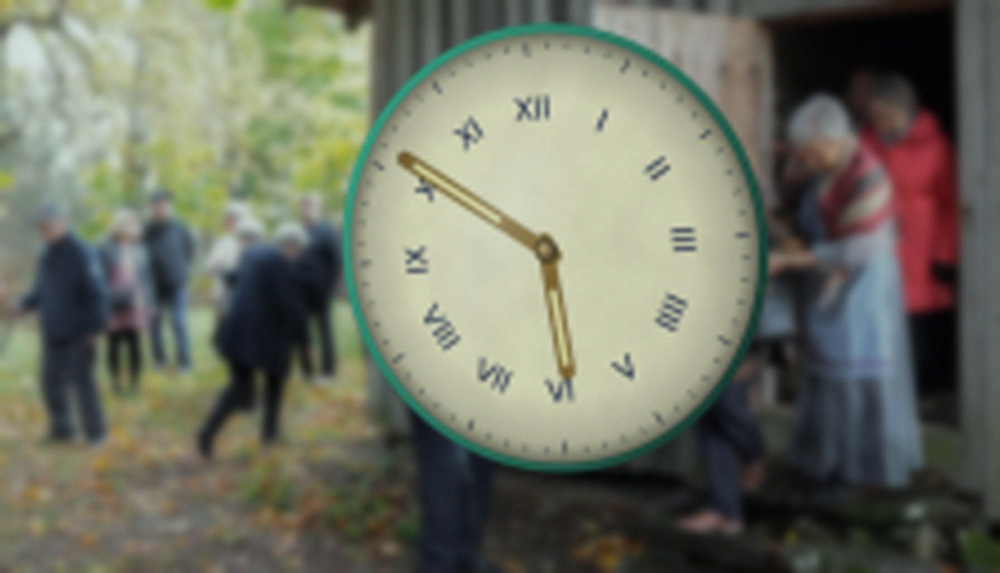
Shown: h=5 m=51
